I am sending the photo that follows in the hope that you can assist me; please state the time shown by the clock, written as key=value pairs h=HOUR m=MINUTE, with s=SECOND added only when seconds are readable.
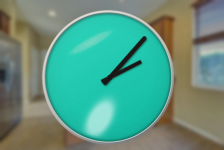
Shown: h=2 m=7
